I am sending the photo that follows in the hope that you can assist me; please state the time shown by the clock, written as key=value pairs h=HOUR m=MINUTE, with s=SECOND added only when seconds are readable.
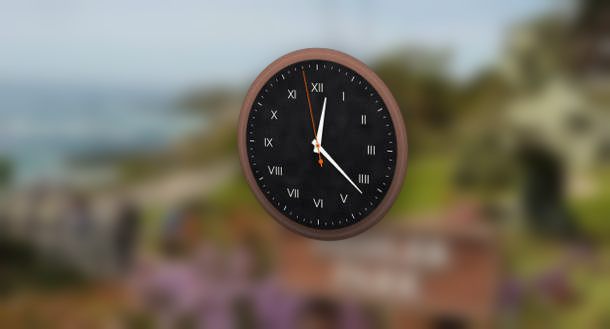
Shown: h=12 m=21 s=58
